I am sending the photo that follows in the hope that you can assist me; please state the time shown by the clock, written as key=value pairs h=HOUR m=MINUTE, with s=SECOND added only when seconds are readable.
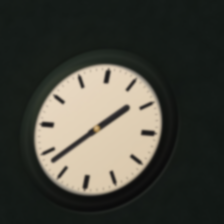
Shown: h=1 m=38
